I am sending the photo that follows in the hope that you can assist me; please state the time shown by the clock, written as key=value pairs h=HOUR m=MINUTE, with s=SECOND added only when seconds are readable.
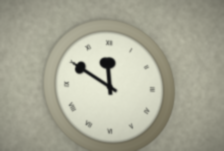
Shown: h=11 m=50
